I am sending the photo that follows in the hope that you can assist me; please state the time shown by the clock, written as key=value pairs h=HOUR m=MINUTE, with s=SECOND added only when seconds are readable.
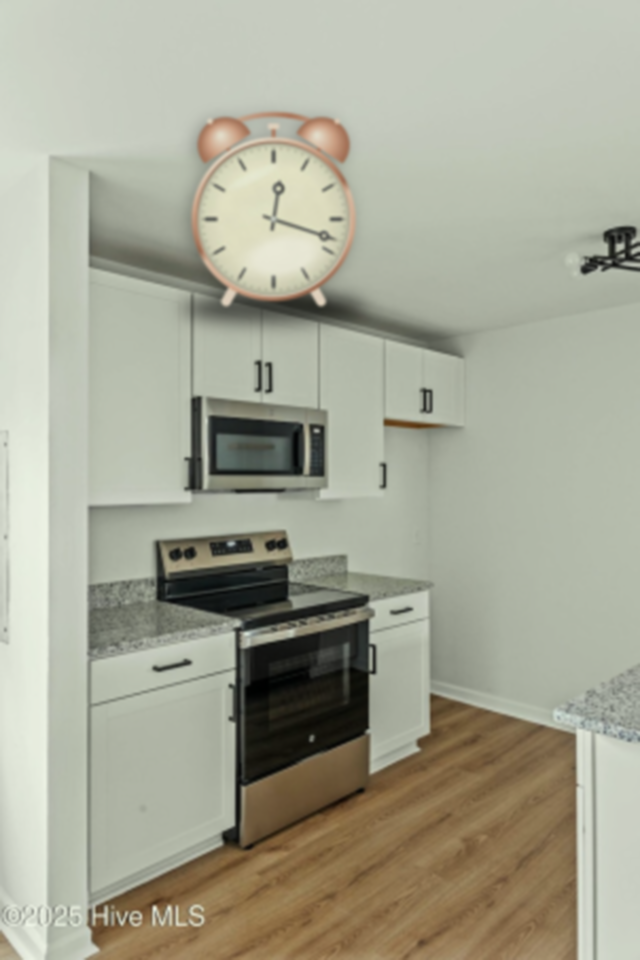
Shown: h=12 m=18
